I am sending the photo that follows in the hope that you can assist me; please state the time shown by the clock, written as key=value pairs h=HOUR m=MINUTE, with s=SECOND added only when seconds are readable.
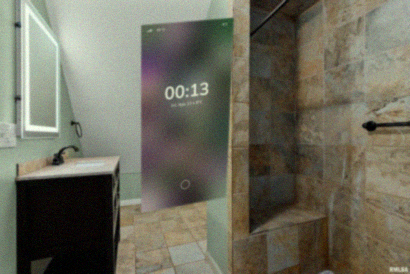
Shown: h=0 m=13
